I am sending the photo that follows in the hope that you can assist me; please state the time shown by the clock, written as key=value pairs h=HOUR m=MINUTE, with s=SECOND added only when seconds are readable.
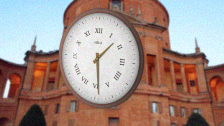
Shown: h=1 m=29
